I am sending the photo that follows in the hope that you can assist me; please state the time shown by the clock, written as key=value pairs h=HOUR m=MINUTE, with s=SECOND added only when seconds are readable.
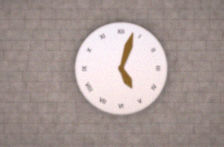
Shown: h=5 m=3
